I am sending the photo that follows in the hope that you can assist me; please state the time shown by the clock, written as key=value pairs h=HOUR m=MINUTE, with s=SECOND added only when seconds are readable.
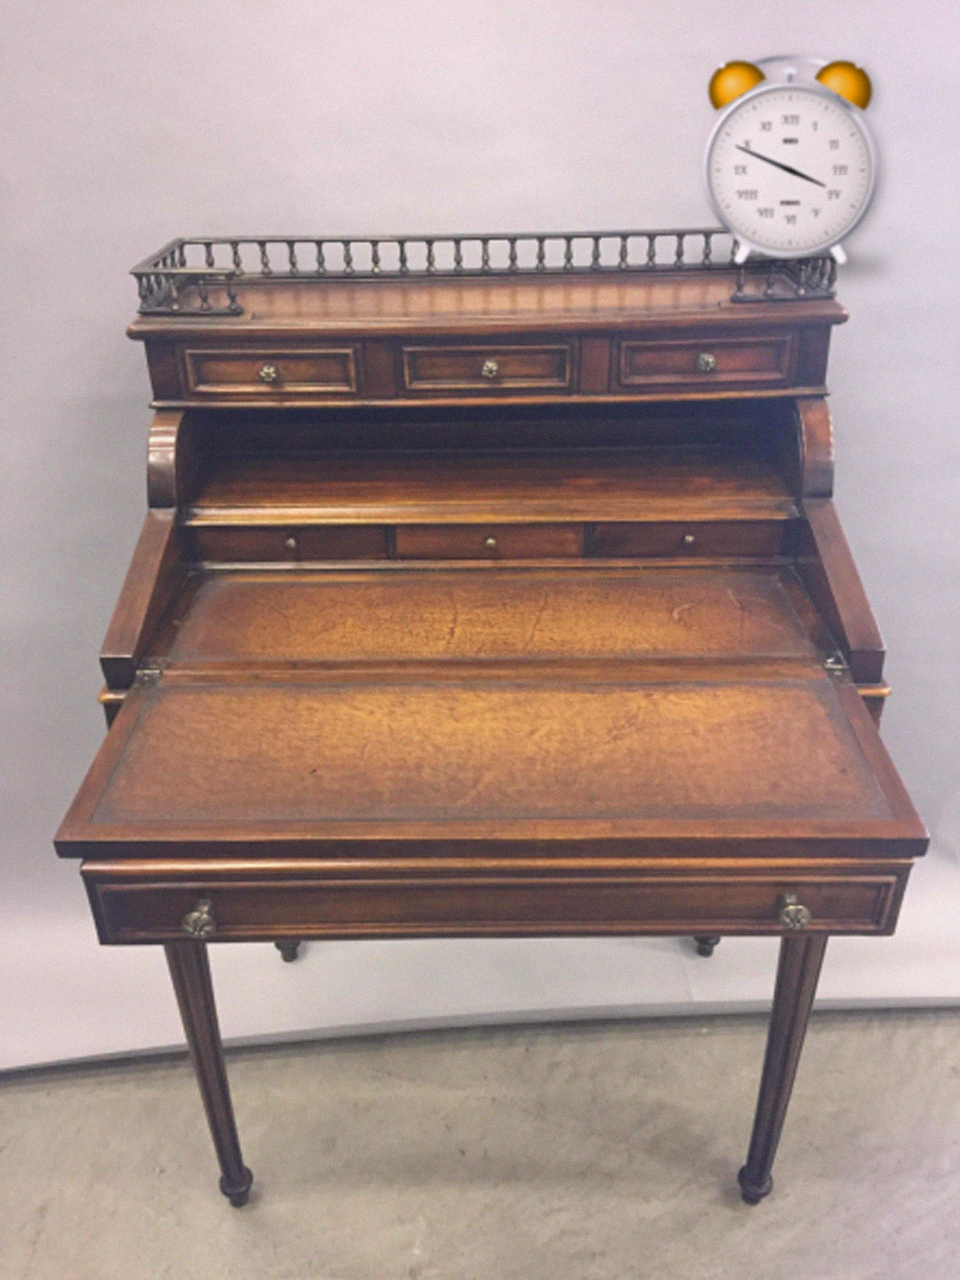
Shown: h=3 m=49
